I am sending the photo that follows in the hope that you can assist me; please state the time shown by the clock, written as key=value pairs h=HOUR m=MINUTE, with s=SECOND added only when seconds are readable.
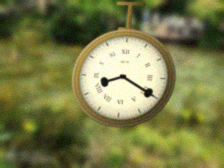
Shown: h=8 m=20
